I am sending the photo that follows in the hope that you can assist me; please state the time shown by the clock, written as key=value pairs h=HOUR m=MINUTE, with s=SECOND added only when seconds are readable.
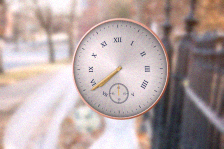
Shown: h=7 m=39
